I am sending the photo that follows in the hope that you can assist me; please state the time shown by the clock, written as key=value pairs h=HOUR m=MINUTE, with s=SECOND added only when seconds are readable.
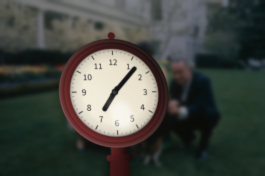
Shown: h=7 m=7
